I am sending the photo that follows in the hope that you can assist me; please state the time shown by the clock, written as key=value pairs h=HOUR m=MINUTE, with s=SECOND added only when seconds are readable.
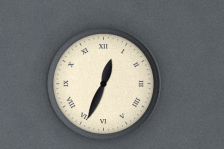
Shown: h=12 m=34
